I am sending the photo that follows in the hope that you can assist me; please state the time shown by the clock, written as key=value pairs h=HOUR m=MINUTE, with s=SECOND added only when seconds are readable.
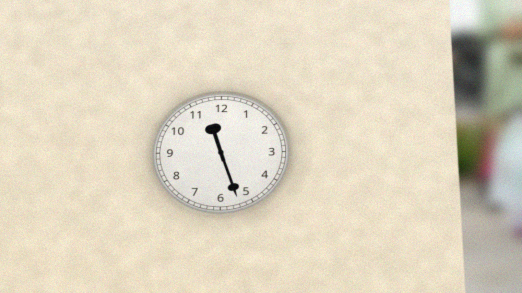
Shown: h=11 m=27
